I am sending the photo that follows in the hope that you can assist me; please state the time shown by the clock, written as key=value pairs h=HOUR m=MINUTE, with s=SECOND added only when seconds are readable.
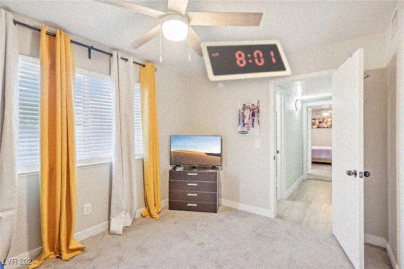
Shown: h=8 m=1
